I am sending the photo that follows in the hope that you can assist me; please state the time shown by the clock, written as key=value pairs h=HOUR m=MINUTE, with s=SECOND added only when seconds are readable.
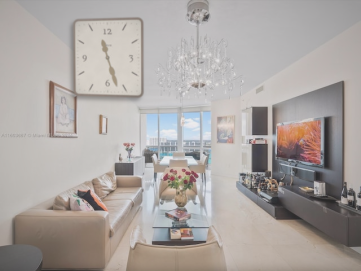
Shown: h=11 m=27
